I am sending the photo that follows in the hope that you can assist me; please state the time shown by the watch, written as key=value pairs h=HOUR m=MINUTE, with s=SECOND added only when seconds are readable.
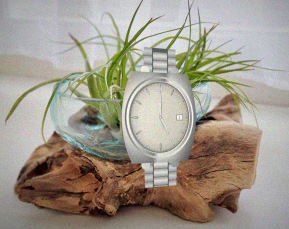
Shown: h=5 m=0
